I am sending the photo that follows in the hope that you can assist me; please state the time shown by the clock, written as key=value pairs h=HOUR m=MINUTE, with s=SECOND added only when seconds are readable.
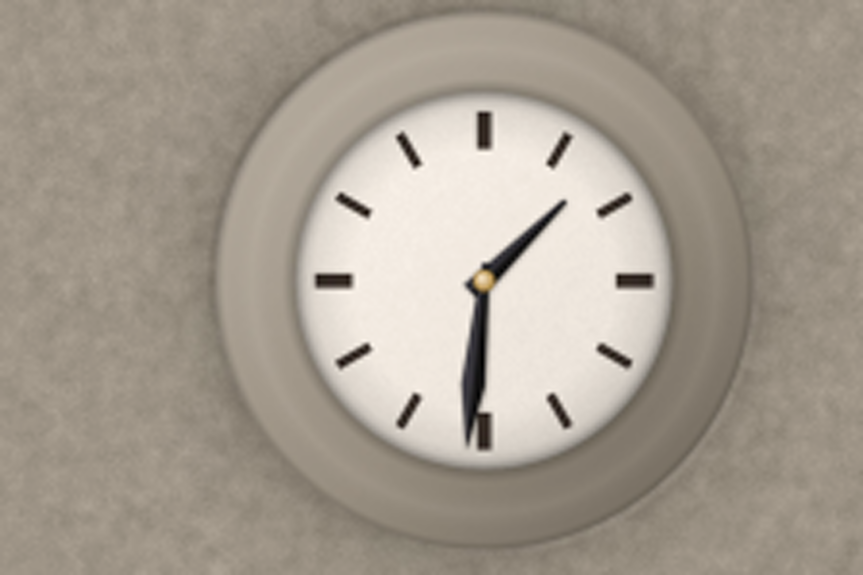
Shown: h=1 m=31
